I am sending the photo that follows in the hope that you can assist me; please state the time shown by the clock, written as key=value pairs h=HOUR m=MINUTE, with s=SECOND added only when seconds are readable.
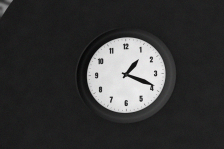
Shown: h=1 m=19
